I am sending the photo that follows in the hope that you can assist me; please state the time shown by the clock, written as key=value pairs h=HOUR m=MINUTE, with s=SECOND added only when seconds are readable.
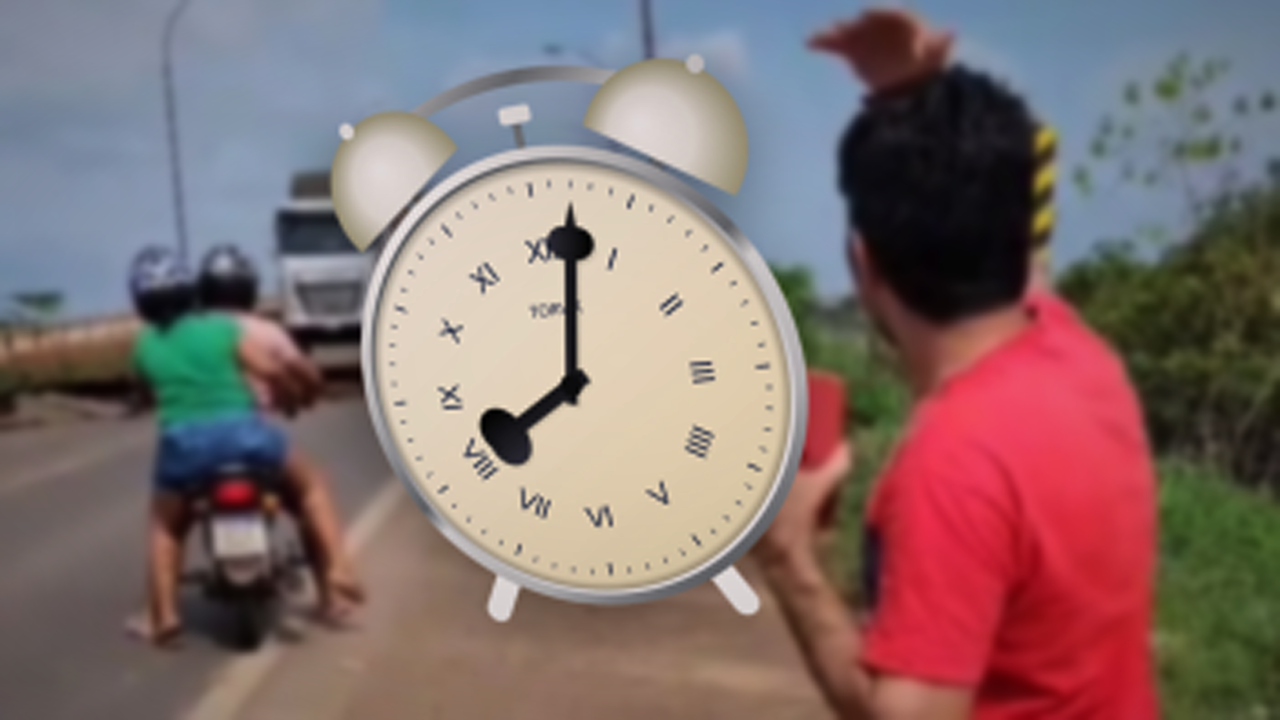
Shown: h=8 m=2
